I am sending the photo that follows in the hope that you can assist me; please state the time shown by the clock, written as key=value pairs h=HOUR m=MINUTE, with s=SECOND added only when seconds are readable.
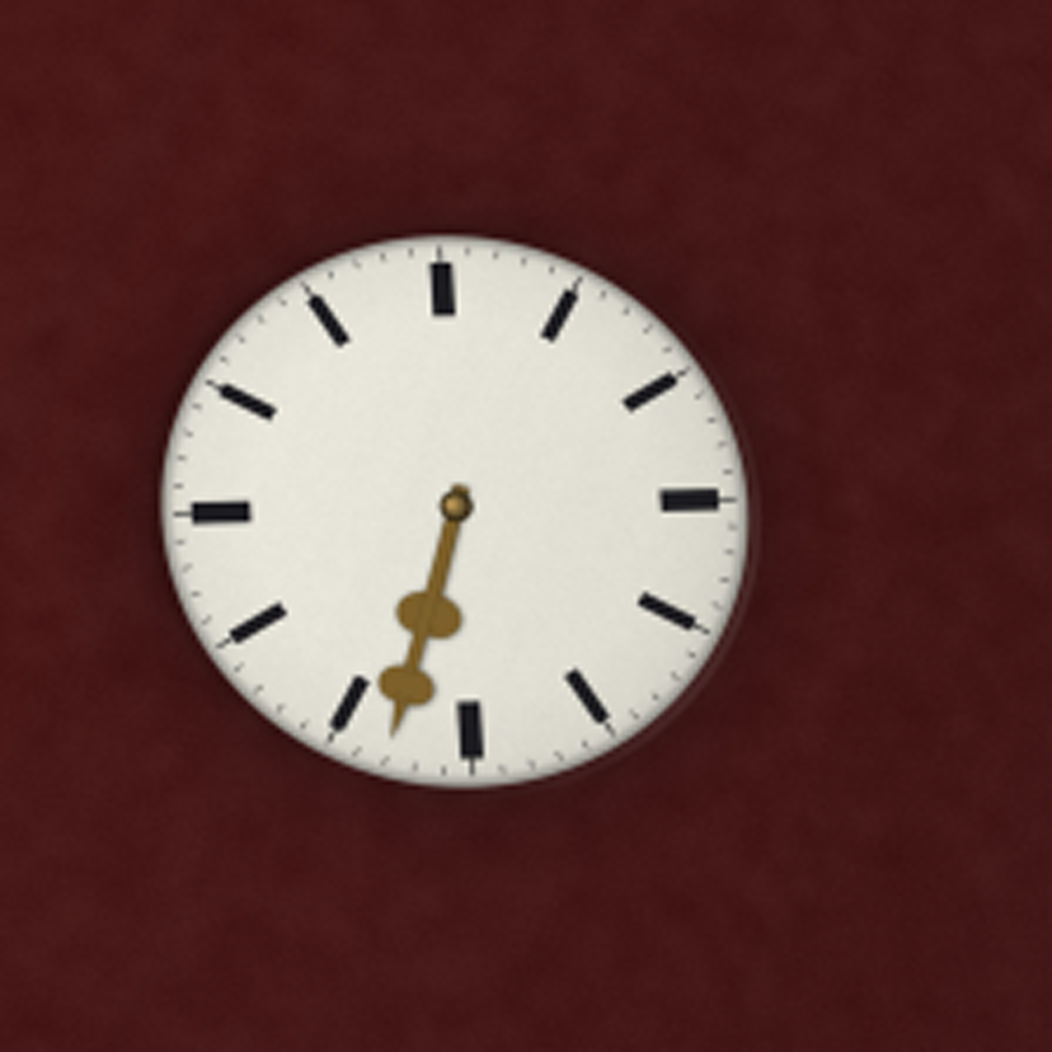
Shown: h=6 m=33
